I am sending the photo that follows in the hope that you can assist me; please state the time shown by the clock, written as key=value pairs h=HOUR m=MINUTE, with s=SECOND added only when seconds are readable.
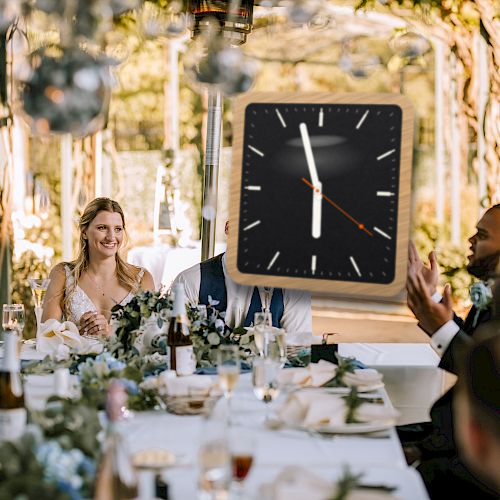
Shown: h=5 m=57 s=21
